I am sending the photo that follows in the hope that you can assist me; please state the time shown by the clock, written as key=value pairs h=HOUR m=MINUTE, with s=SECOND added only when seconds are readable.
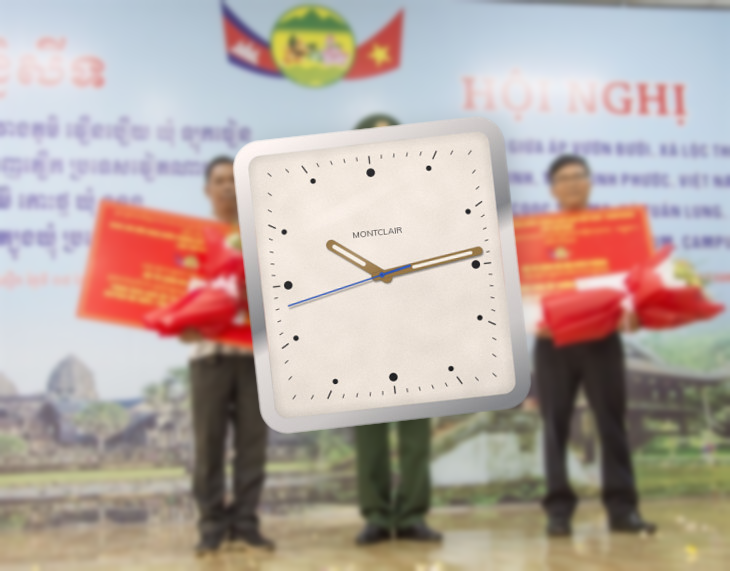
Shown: h=10 m=13 s=43
